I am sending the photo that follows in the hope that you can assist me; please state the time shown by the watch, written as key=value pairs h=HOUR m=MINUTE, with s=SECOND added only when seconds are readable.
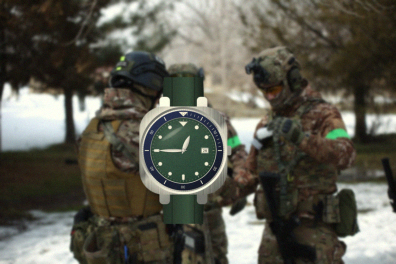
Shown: h=12 m=45
